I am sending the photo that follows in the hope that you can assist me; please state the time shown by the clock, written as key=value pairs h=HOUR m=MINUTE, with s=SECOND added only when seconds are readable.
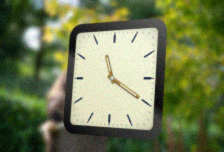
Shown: h=11 m=20
